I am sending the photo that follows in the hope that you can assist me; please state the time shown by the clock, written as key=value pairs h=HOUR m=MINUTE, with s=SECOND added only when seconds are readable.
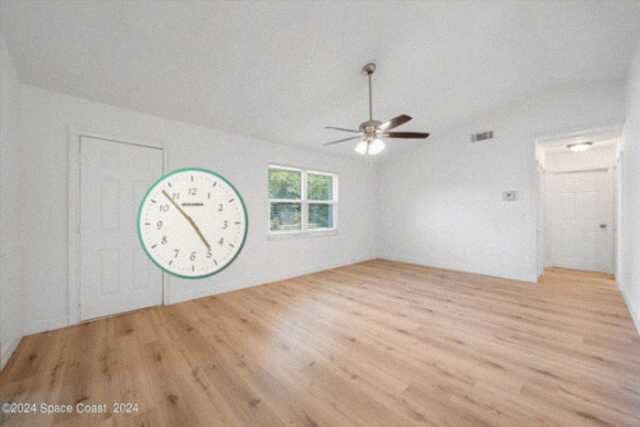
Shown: h=4 m=53
